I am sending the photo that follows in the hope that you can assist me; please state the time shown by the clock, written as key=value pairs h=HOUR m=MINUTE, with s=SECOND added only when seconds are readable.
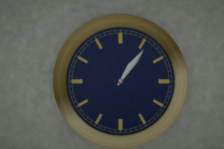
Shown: h=1 m=6
